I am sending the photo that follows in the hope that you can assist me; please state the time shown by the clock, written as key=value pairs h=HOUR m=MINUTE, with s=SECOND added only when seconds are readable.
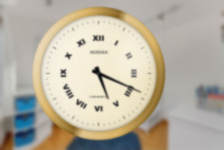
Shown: h=5 m=19
